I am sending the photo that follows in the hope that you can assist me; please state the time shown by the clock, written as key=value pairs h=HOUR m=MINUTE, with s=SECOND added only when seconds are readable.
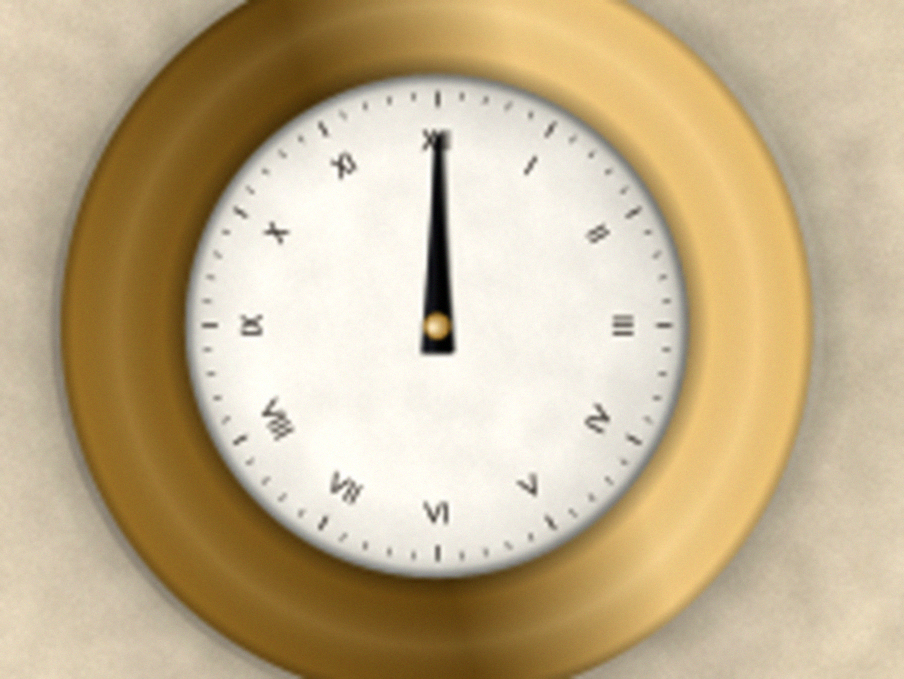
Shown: h=12 m=0
